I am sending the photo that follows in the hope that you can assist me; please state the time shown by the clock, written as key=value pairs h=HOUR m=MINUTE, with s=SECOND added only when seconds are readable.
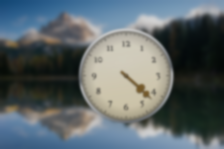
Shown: h=4 m=22
